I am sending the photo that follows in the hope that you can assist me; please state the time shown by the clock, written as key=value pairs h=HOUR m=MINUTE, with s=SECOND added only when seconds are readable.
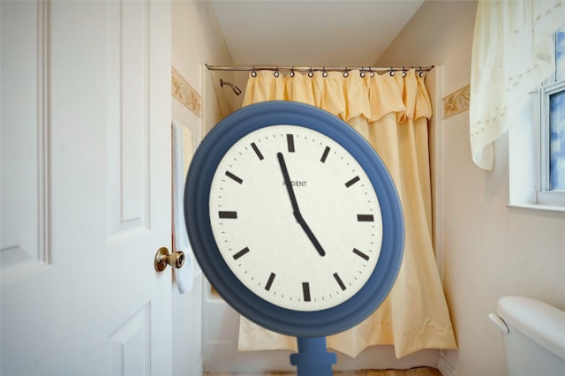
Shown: h=4 m=58
